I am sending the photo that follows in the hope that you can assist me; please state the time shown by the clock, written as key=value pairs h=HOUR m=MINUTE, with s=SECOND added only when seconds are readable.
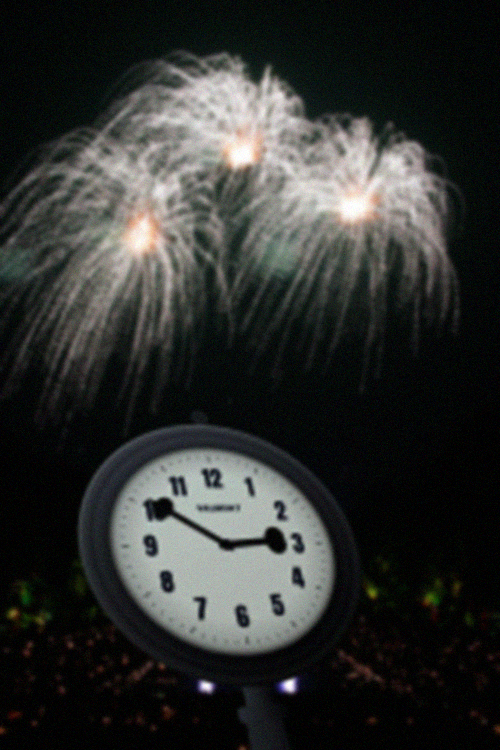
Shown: h=2 m=51
